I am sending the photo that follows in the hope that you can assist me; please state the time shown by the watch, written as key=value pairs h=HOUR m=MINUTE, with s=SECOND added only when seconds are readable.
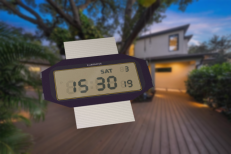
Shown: h=15 m=30 s=19
